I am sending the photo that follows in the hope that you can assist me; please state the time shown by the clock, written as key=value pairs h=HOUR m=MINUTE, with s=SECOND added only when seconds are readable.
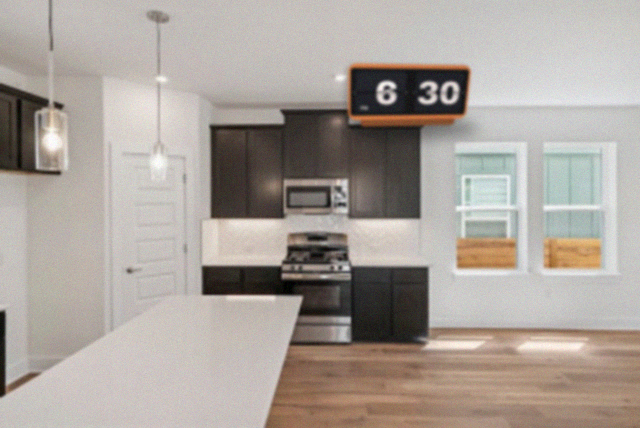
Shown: h=6 m=30
